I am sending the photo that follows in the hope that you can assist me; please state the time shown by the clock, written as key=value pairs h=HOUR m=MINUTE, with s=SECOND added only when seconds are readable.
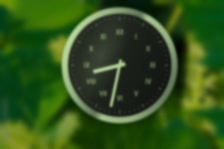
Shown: h=8 m=32
